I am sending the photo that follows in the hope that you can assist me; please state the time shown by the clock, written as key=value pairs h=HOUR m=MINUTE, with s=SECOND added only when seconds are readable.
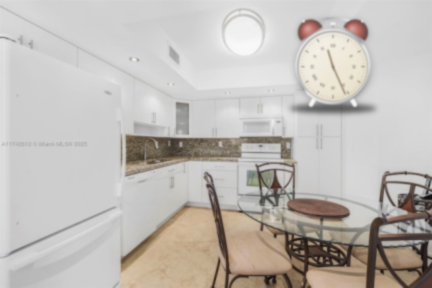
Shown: h=11 m=26
